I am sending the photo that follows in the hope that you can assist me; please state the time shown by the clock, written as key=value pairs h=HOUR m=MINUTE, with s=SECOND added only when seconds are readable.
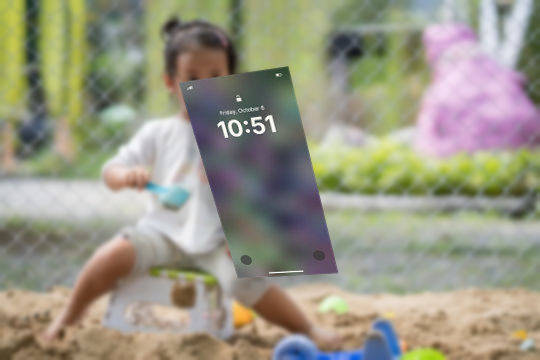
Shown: h=10 m=51
